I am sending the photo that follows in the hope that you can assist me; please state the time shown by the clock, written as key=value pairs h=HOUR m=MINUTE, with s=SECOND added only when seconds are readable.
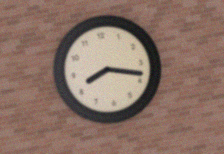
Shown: h=8 m=18
